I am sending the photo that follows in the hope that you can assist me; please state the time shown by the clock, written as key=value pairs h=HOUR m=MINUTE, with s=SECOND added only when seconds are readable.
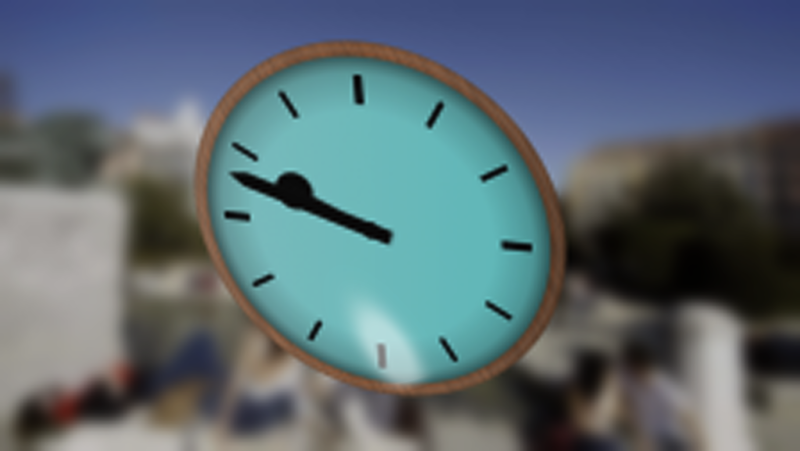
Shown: h=9 m=48
